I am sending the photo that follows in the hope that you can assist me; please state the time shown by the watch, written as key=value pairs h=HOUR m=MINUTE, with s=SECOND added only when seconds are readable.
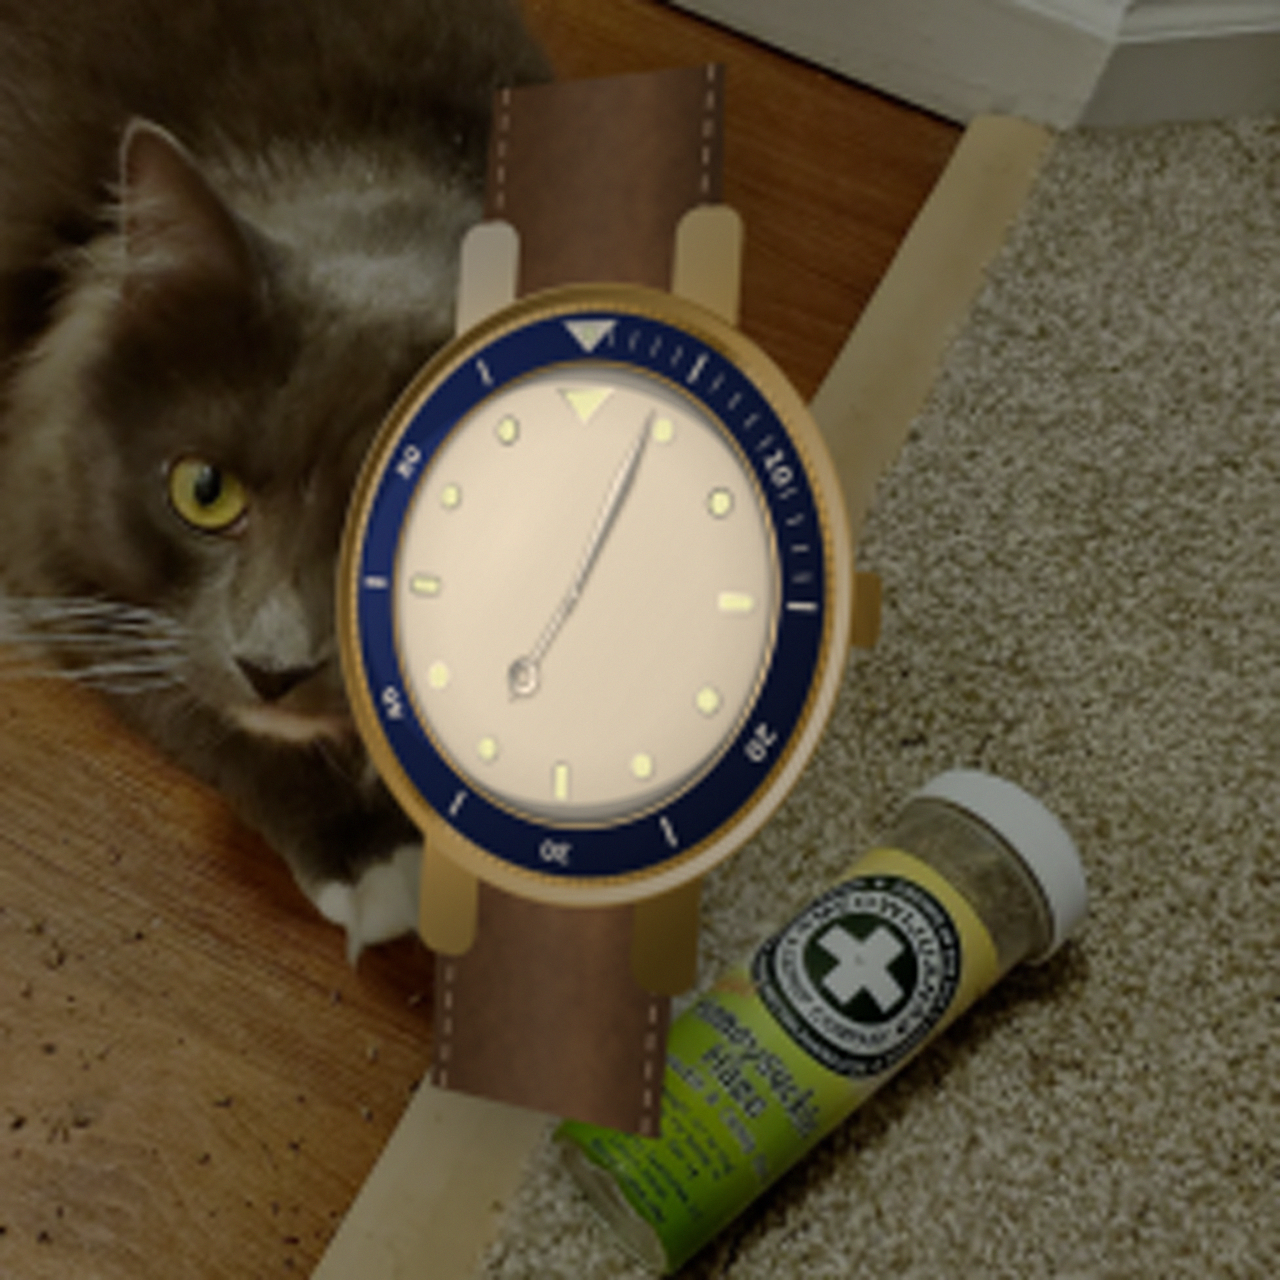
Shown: h=7 m=4
